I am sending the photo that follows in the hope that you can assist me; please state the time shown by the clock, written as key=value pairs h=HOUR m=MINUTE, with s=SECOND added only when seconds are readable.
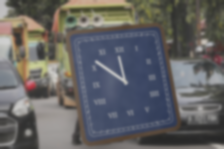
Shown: h=11 m=52
